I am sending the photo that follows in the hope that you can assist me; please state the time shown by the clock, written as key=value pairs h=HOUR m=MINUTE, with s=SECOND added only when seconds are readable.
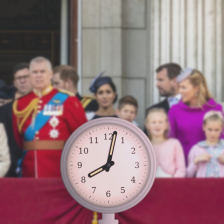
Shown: h=8 m=2
